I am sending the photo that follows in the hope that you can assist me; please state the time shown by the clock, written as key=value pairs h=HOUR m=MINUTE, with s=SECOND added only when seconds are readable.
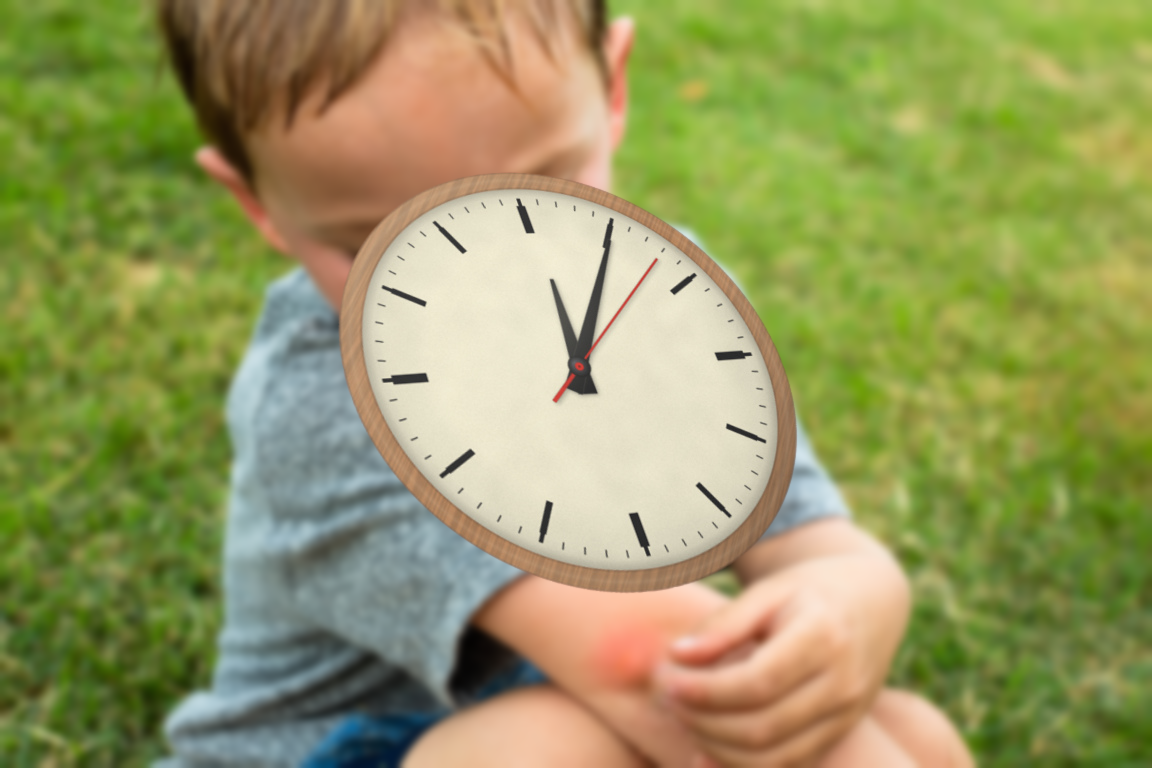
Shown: h=12 m=5 s=8
